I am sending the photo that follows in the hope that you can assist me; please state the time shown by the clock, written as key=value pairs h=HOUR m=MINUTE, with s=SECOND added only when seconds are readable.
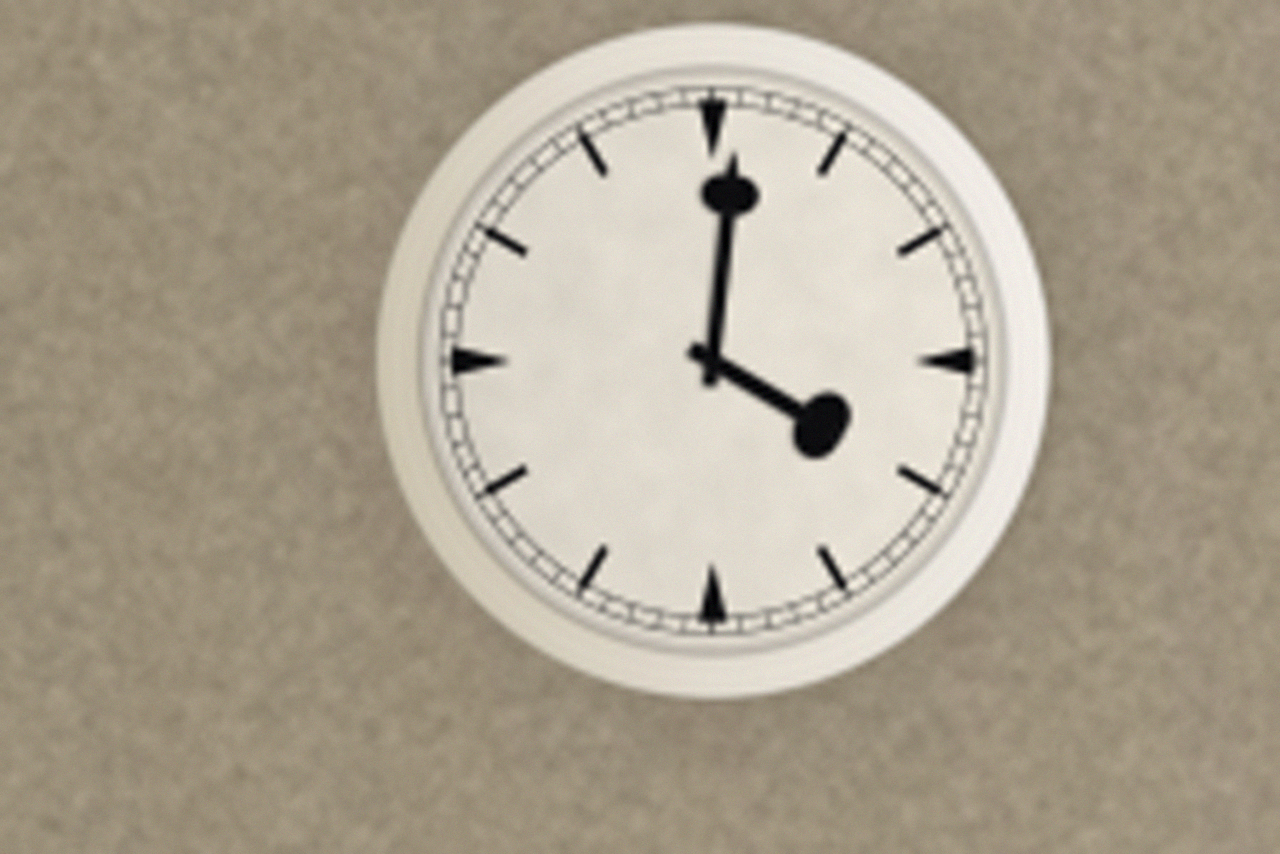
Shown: h=4 m=1
